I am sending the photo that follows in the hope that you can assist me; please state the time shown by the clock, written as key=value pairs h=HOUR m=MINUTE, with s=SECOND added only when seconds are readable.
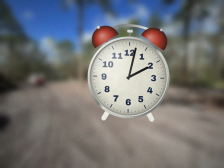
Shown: h=2 m=2
